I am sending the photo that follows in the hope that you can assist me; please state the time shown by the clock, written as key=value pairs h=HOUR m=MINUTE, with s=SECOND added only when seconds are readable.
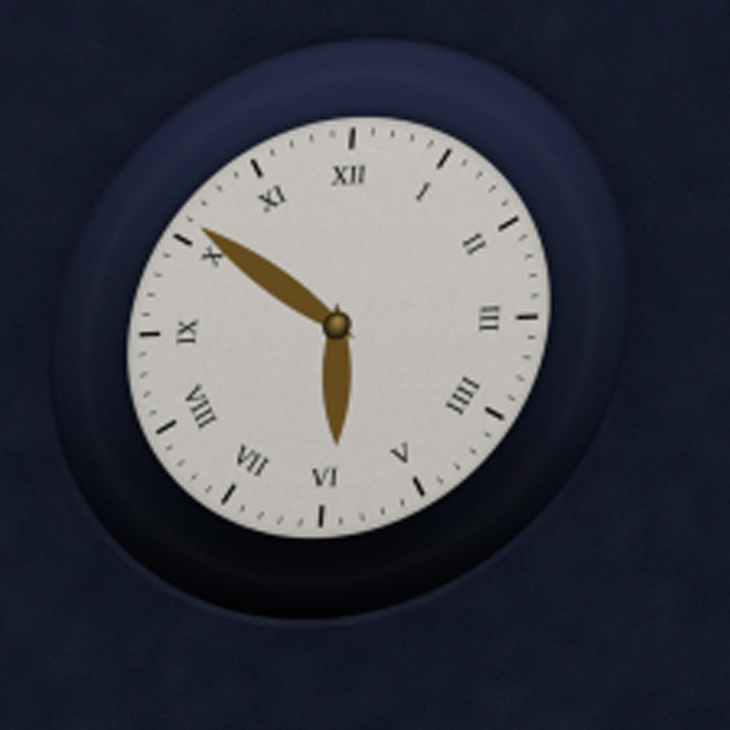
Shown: h=5 m=51
